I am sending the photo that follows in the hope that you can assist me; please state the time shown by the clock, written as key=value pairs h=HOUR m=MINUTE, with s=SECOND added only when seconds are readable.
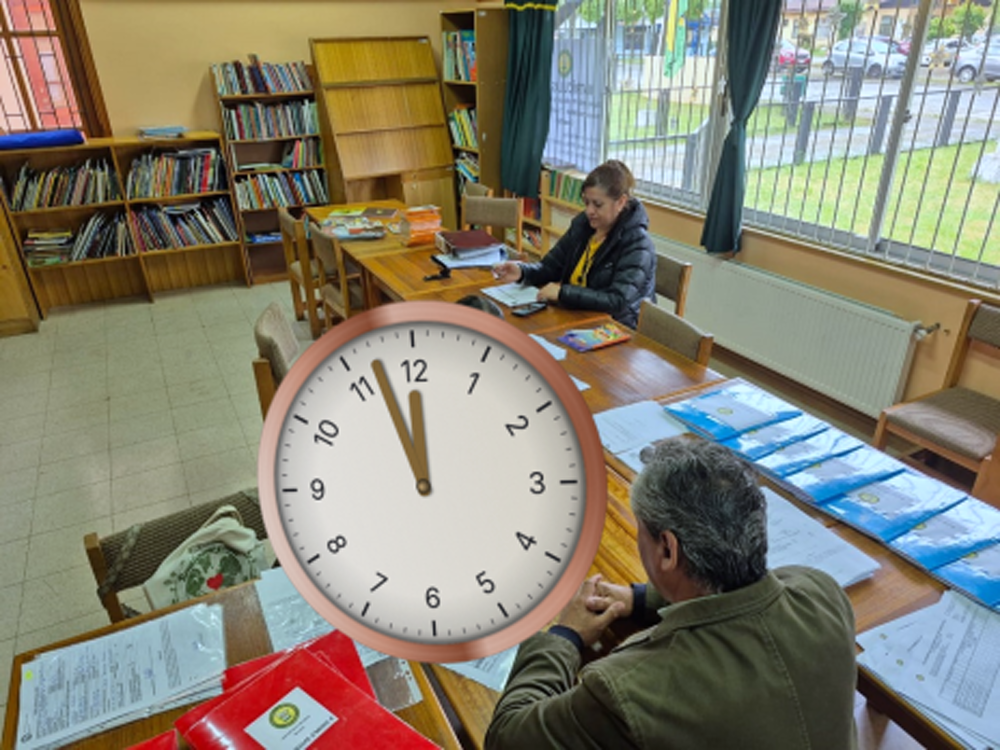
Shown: h=11 m=57
